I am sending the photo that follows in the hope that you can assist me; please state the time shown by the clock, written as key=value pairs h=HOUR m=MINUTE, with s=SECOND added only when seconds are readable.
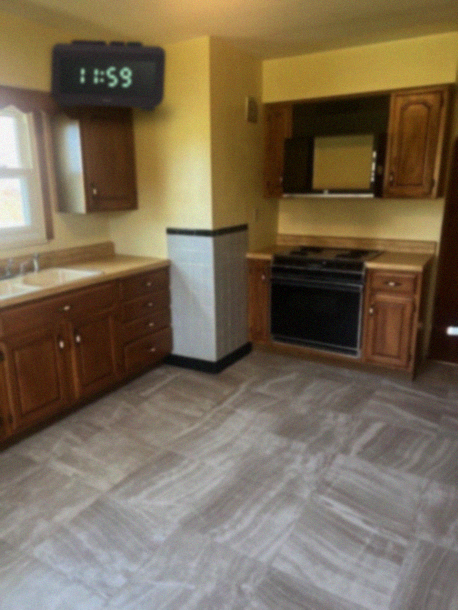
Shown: h=11 m=59
